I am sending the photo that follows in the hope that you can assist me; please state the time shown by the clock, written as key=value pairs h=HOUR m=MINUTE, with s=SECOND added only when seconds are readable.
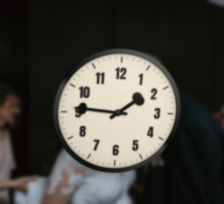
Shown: h=1 m=46
